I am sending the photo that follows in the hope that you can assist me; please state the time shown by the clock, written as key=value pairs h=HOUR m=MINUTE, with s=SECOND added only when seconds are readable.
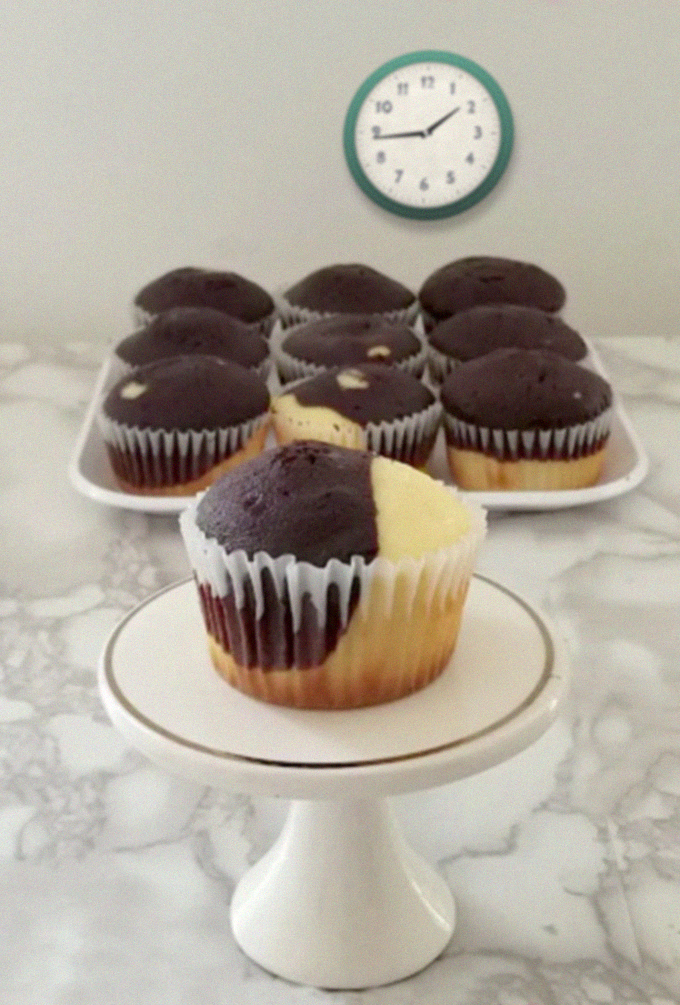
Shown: h=1 m=44
